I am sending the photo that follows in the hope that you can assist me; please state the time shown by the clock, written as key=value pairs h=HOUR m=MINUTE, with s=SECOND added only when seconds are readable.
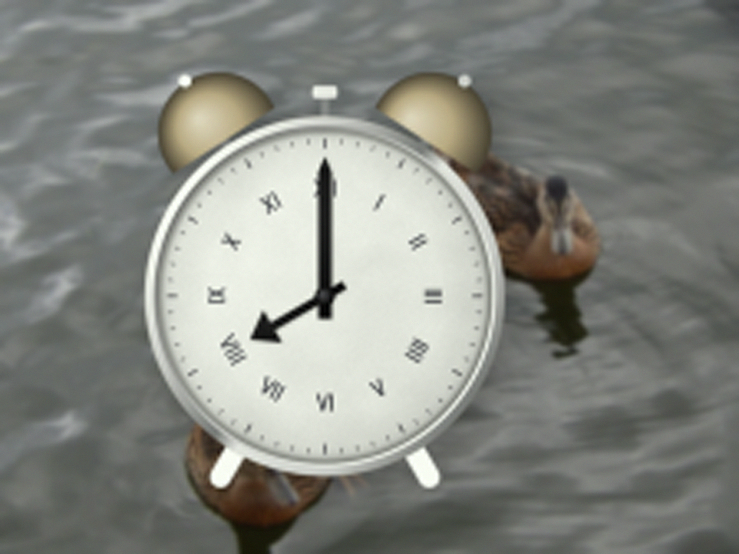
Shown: h=8 m=0
